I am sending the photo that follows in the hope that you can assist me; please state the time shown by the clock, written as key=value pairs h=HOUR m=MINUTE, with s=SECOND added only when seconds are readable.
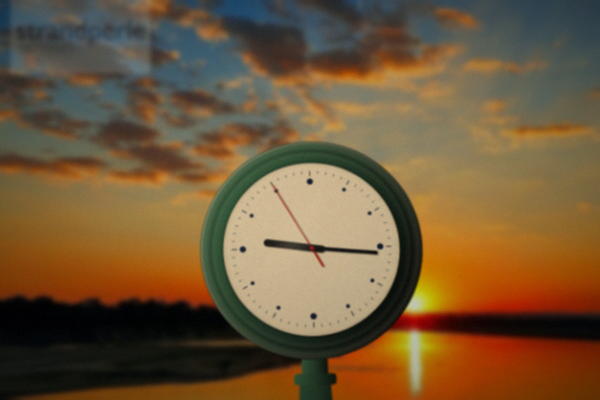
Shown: h=9 m=15 s=55
